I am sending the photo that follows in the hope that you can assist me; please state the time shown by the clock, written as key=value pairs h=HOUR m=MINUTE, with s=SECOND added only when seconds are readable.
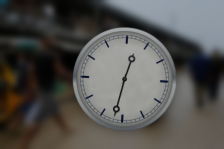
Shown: h=12 m=32
